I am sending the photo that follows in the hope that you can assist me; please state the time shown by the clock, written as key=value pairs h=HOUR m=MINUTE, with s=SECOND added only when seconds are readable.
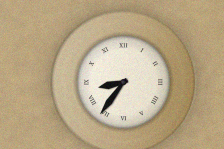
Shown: h=8 m=36
